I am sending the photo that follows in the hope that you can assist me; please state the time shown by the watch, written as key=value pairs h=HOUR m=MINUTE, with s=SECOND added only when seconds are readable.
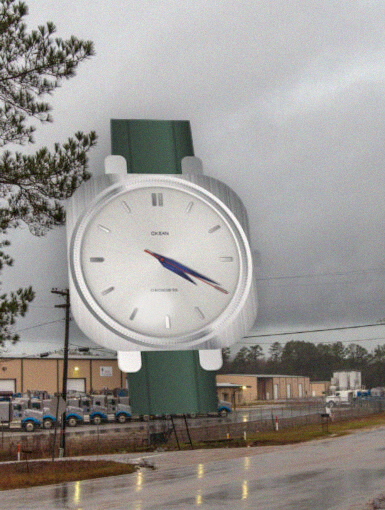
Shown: h=4 m=19 s=20
